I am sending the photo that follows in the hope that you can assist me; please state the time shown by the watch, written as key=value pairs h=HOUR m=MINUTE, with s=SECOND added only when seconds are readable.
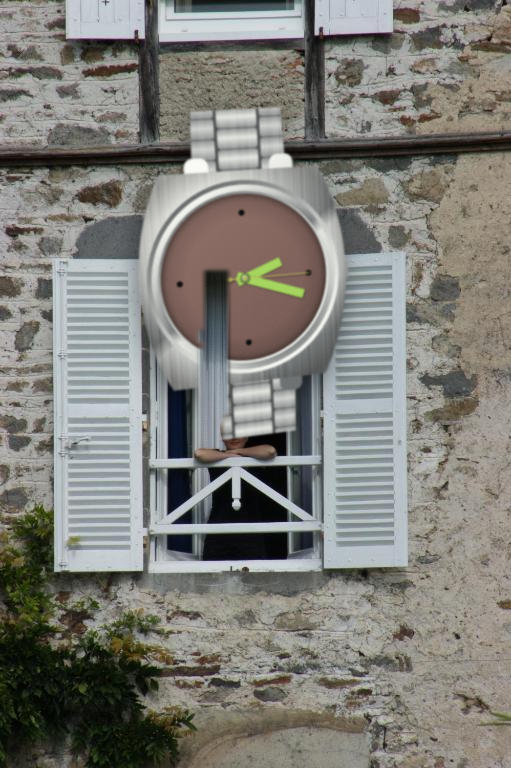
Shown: h=2 m=18 s=15
